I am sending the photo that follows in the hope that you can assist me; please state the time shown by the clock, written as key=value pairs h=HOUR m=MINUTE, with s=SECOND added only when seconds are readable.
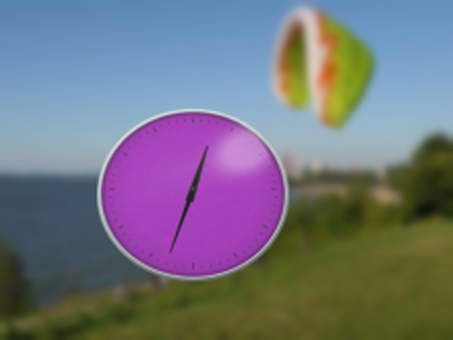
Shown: h=12 m=33
